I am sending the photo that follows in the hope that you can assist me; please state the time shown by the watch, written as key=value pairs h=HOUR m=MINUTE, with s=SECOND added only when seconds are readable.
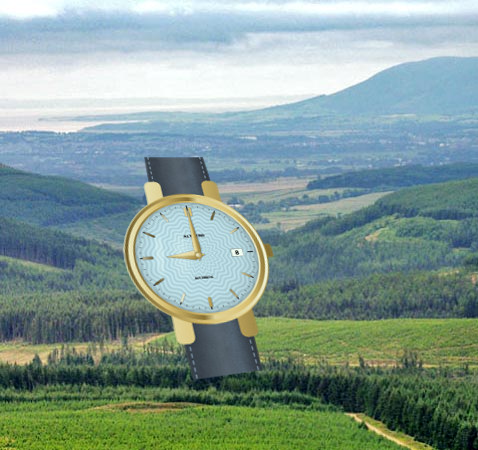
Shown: h=9 m=0
